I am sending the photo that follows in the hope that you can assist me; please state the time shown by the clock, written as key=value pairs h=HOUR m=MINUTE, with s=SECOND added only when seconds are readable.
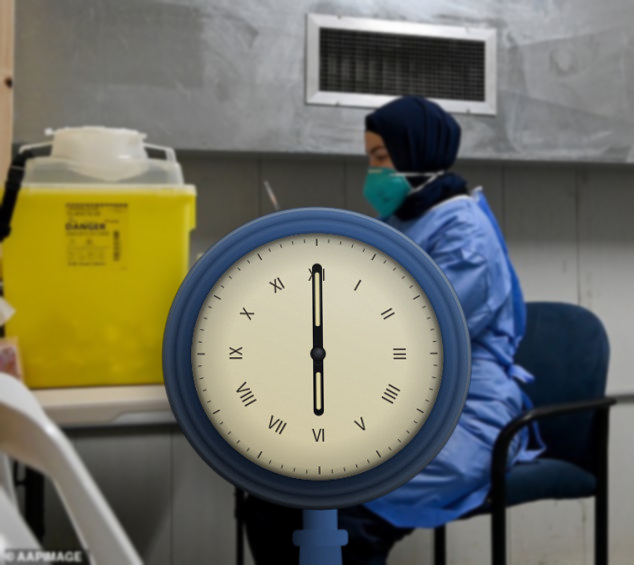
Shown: h=6 m=0
